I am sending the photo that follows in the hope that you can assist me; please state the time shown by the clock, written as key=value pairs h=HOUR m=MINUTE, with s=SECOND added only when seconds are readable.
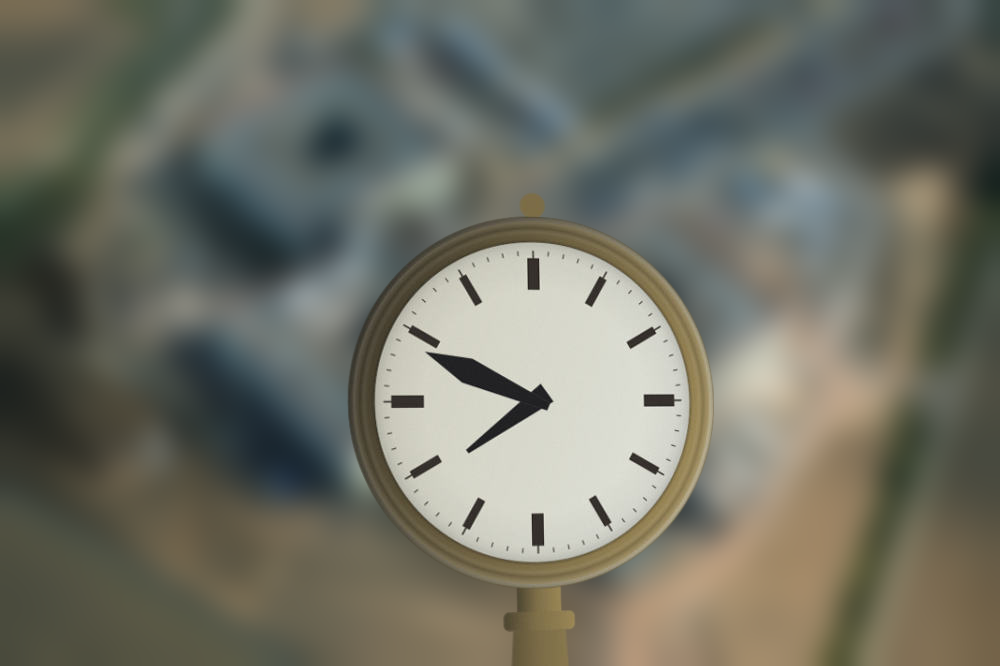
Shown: h=7 m=49
